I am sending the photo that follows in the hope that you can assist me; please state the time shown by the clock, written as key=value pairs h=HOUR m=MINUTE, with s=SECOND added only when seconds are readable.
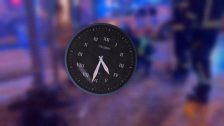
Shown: h=4 m=31
